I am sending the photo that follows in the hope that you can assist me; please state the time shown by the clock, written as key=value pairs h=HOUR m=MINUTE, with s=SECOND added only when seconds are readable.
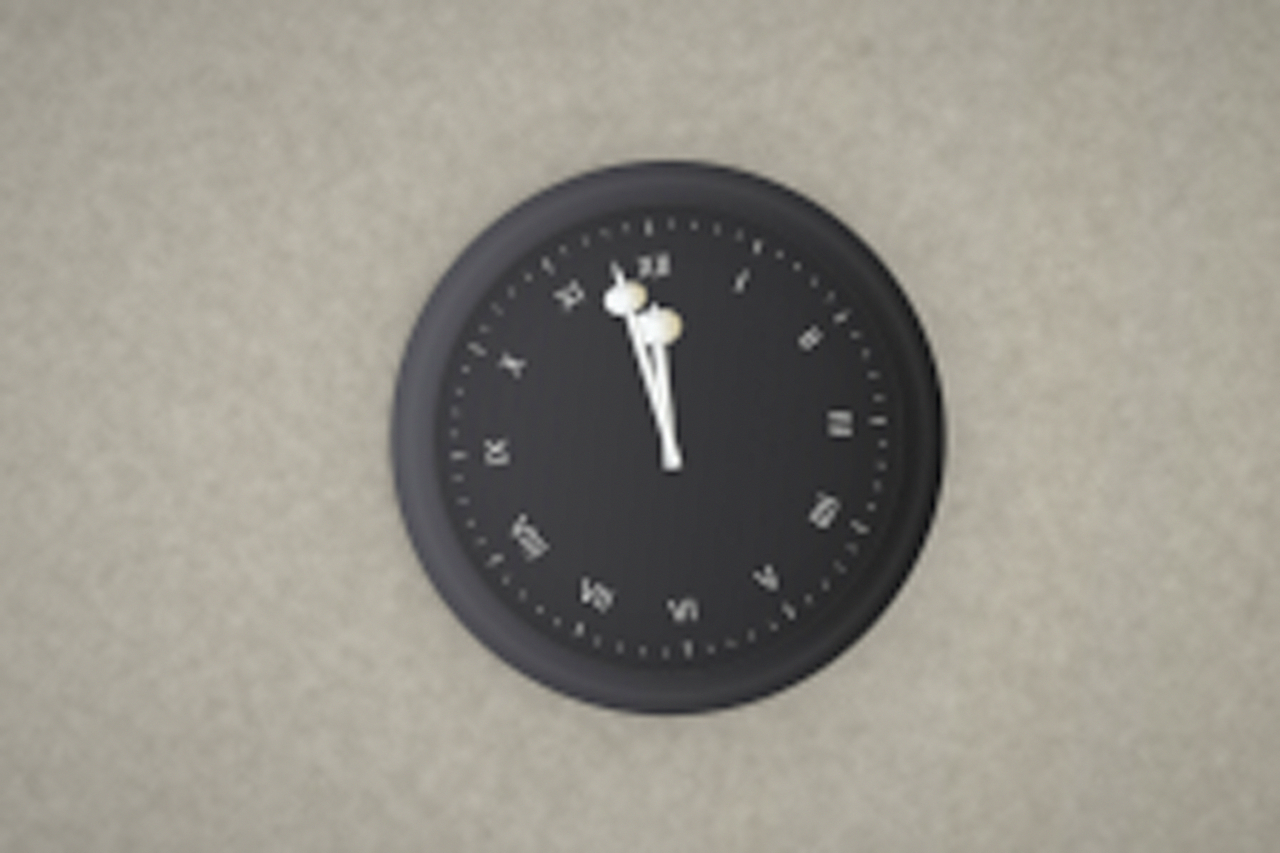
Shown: h=11 m=58
